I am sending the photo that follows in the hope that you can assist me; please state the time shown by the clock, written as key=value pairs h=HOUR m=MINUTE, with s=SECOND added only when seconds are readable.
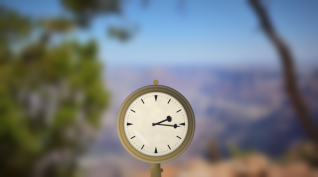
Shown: h=2 m=16
